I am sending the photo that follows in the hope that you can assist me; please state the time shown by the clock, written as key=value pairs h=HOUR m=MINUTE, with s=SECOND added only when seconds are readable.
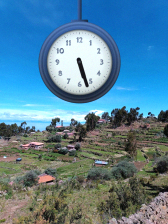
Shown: h=5 m=27
